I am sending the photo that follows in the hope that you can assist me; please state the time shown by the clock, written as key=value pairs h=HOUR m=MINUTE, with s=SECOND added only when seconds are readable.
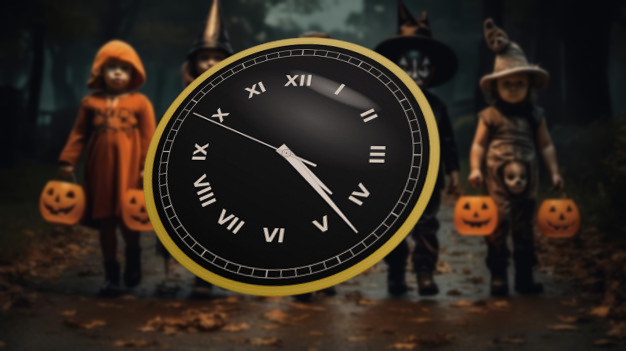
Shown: h=4 m=22 s=49
